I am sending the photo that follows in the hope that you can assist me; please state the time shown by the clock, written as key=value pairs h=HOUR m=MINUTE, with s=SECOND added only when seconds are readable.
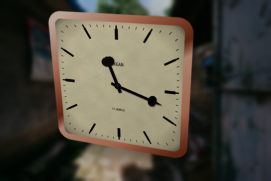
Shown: h=11 m=18
